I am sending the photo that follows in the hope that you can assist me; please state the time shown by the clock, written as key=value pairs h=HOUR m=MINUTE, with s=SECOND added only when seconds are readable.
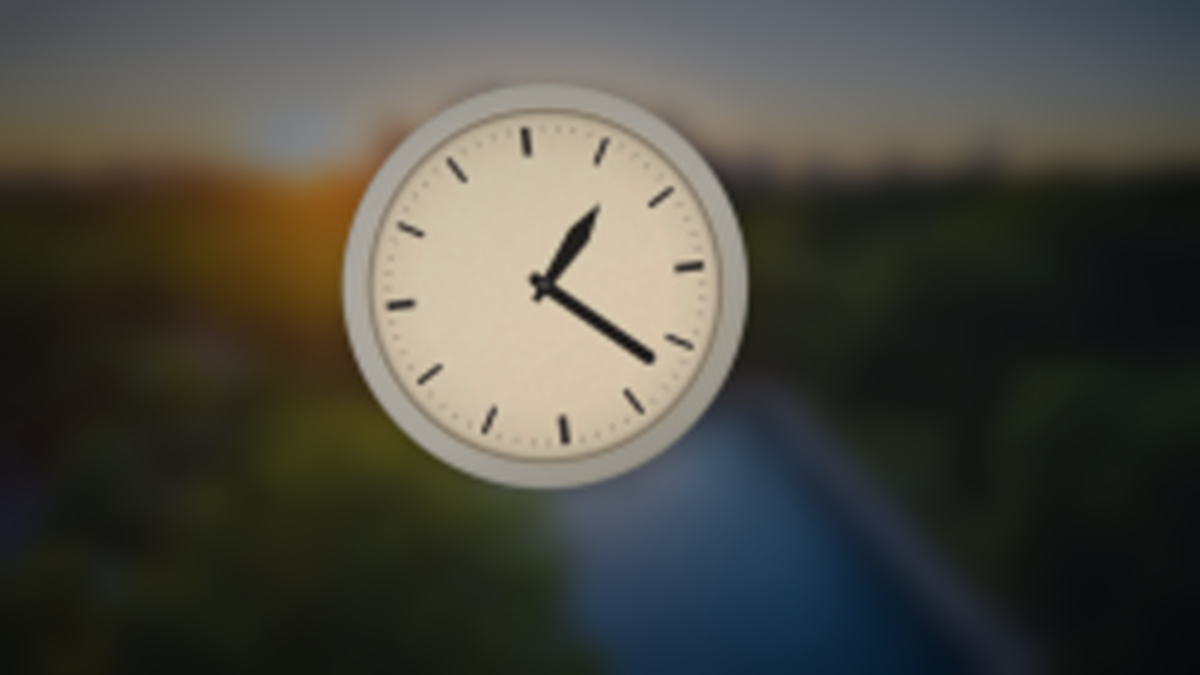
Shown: h=1 m=22
